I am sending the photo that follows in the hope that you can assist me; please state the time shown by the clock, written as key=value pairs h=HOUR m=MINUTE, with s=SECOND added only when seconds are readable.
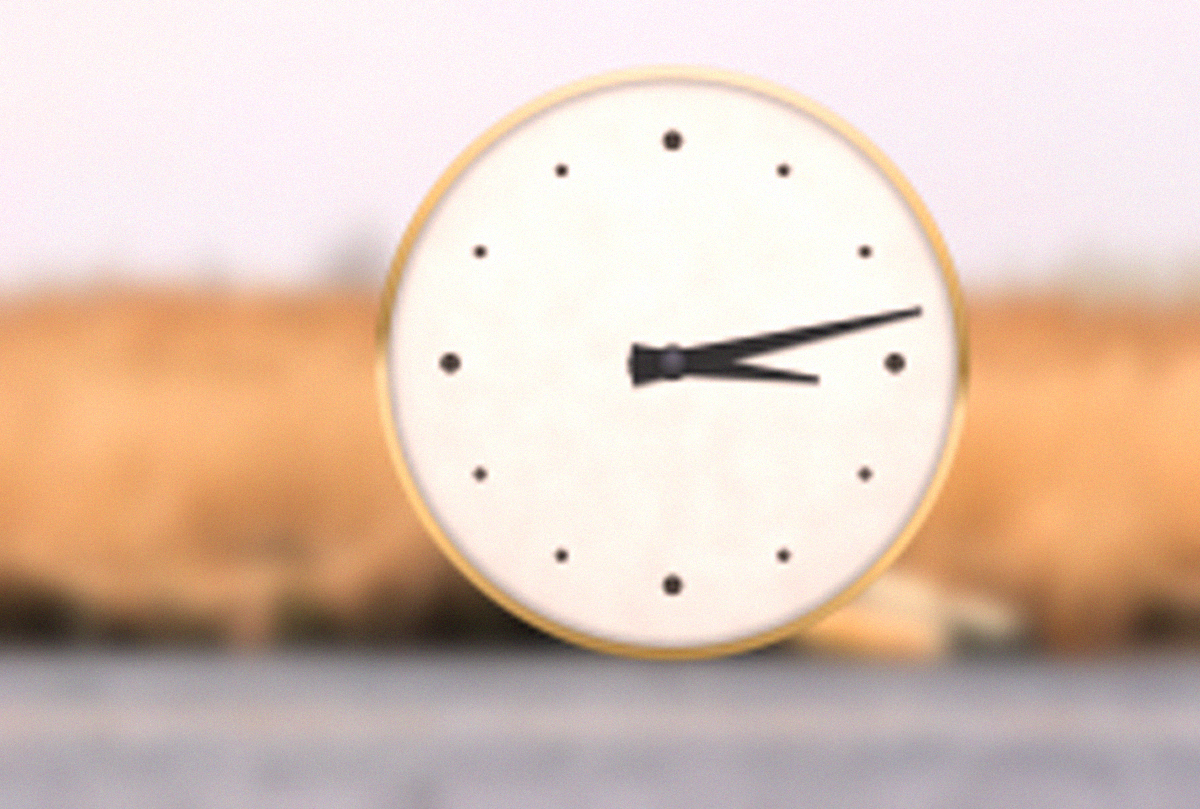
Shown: h=3 m=13
